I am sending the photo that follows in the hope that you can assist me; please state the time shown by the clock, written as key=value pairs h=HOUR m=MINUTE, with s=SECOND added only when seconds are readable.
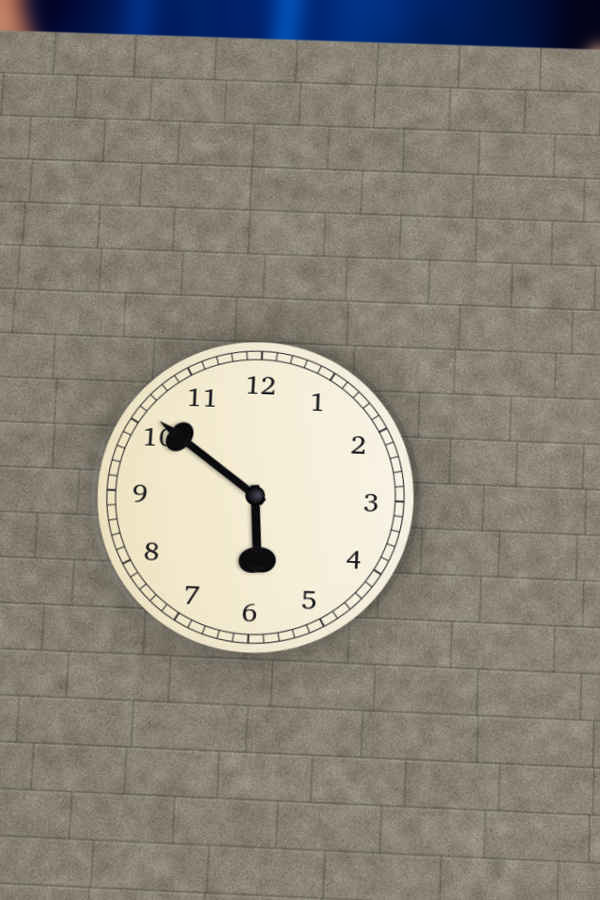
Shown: h=5 m=51
